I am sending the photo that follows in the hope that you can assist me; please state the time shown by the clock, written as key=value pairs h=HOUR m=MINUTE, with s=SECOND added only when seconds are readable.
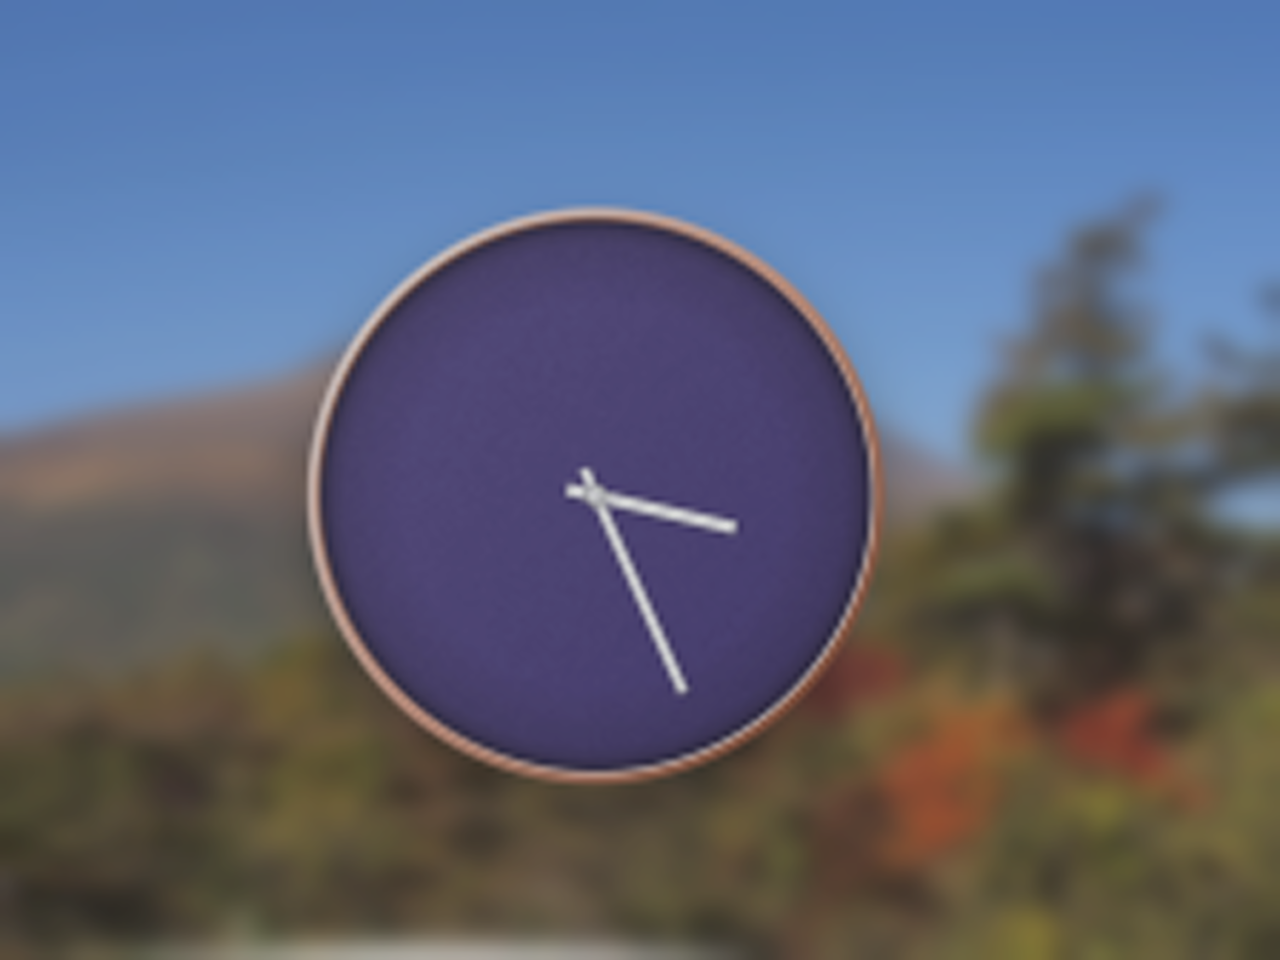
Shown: h=3 m=26
